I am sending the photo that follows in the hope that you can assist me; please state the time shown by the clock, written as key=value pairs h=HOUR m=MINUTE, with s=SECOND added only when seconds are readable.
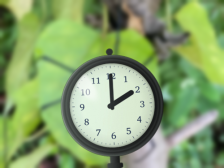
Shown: h=2 m=0
